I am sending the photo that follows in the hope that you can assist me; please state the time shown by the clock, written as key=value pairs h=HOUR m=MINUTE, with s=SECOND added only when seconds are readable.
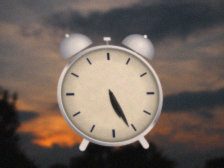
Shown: h=5 m=26
